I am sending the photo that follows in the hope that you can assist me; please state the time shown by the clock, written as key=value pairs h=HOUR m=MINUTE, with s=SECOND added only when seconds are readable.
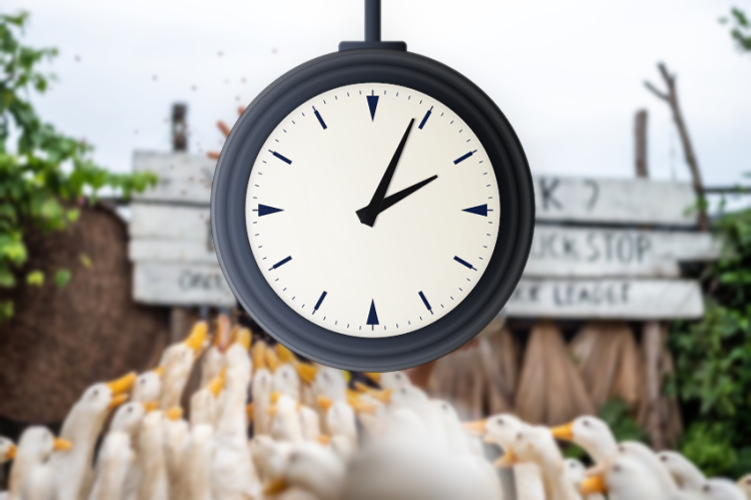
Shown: h=2 m=4
